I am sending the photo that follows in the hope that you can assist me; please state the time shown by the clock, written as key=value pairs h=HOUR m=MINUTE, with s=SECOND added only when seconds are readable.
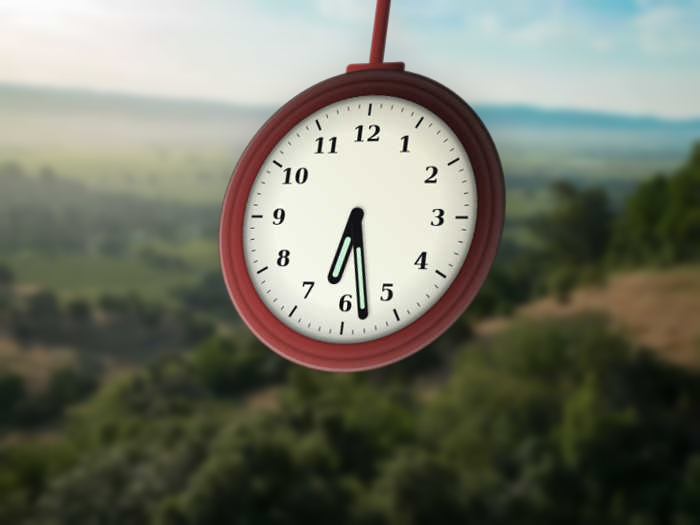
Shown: h=6 m=28
